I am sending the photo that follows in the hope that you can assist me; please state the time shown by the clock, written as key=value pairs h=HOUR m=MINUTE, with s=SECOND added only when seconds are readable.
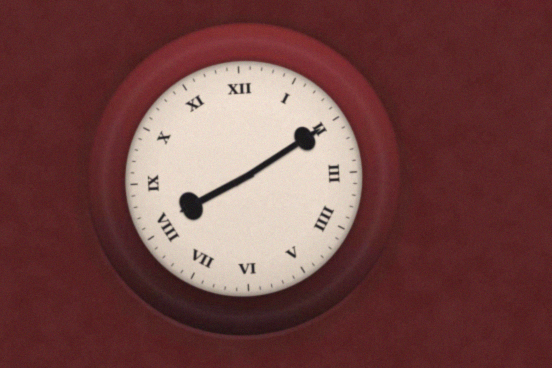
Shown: h=8 m=10
